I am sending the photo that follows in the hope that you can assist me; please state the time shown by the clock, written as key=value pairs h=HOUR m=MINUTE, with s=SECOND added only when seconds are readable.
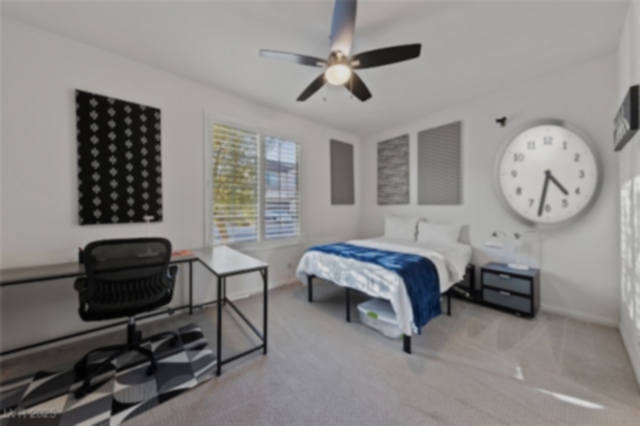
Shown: h=4 m=32
